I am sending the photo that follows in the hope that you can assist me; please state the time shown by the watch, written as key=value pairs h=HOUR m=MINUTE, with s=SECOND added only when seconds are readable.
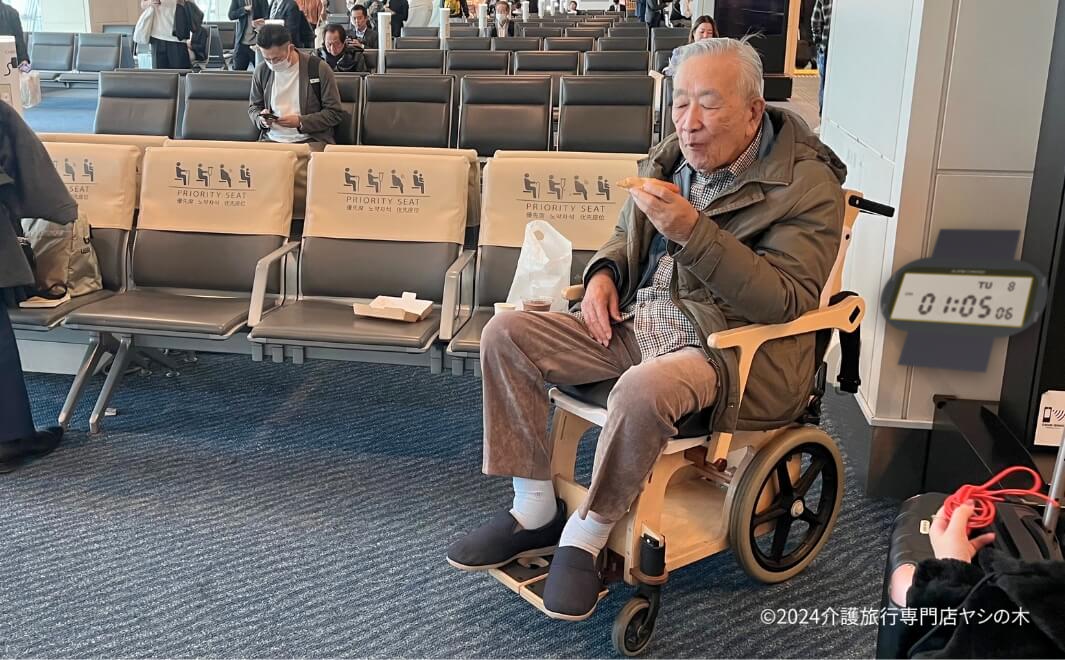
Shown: h=1 m=5 s=6
